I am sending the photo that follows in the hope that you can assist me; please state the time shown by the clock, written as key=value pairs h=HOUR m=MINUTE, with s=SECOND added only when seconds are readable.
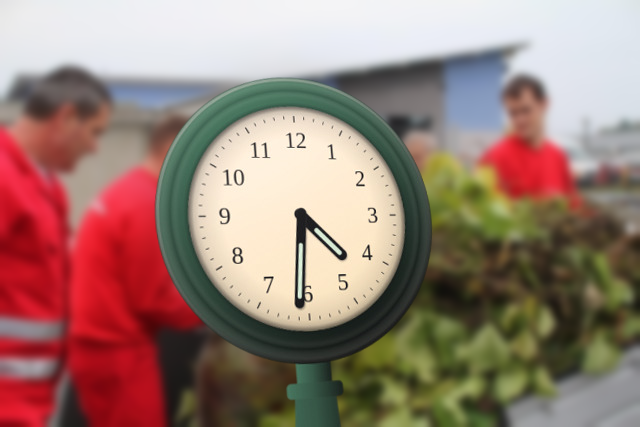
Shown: h=4 m=31
